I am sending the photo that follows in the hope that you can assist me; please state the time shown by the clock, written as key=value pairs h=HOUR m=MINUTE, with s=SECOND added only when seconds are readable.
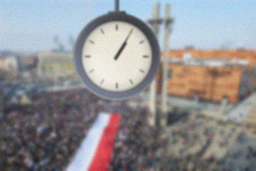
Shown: h=1 m=5
